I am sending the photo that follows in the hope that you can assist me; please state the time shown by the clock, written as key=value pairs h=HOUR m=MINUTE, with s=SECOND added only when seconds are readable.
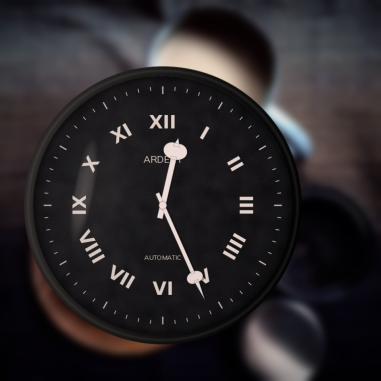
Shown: h=12 m=26
